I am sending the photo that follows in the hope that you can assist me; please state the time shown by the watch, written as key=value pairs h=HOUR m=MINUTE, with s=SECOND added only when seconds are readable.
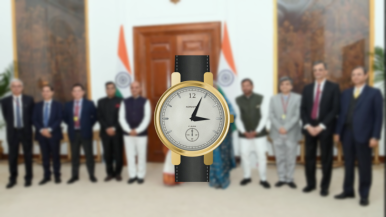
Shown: h=3 m=4
